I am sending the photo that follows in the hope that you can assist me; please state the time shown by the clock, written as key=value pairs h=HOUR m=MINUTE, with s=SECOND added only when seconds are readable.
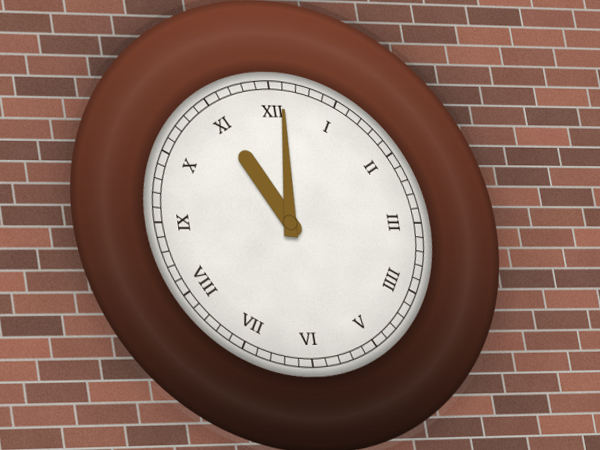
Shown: h=11 m=1
